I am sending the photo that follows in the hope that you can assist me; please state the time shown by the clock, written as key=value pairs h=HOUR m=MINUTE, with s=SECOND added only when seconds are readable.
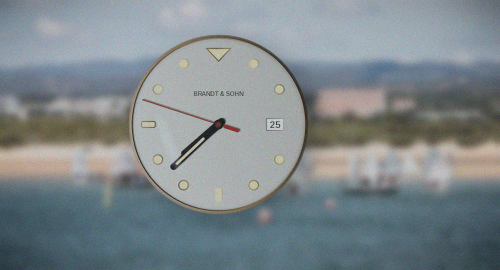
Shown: h=7 m=37 s=48
